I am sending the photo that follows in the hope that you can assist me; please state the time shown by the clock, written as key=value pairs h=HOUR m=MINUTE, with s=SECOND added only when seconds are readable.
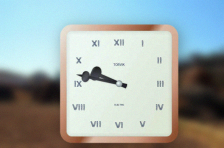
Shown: h=9 m=47
